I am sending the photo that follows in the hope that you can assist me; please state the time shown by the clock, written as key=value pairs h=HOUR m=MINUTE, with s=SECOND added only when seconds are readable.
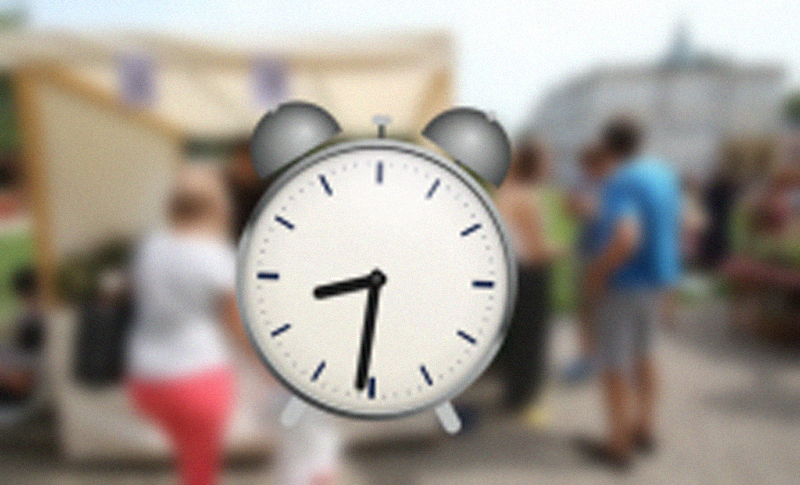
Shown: h=8 m=31
